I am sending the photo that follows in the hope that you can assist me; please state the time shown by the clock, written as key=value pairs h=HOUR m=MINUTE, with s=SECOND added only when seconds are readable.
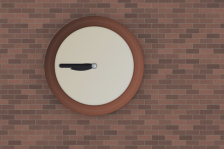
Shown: h=8 m=45
